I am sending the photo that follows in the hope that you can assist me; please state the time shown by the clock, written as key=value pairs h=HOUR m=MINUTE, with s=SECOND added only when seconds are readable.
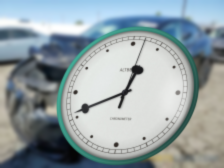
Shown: h=12 m=41 s=2
